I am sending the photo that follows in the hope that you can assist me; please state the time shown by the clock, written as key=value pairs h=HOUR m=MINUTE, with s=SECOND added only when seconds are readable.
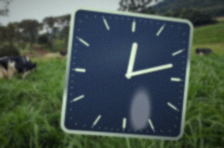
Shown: h=12 m=12
